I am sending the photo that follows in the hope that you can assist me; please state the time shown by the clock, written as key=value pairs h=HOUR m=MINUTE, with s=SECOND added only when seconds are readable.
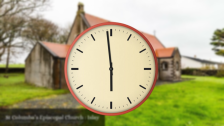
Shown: h=5 m=59
